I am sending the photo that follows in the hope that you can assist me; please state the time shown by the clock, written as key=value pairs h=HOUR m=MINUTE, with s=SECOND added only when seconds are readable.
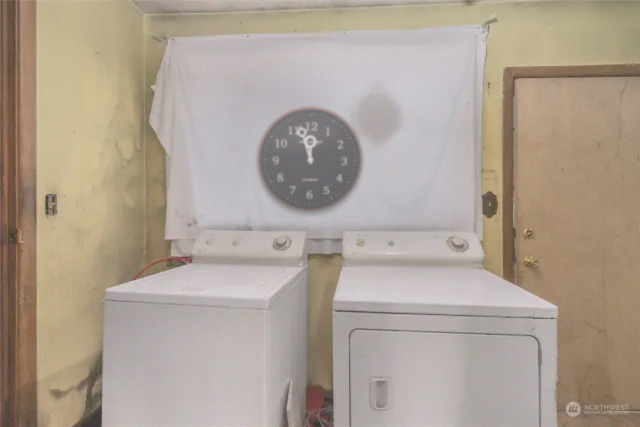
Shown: h=11 m=57
